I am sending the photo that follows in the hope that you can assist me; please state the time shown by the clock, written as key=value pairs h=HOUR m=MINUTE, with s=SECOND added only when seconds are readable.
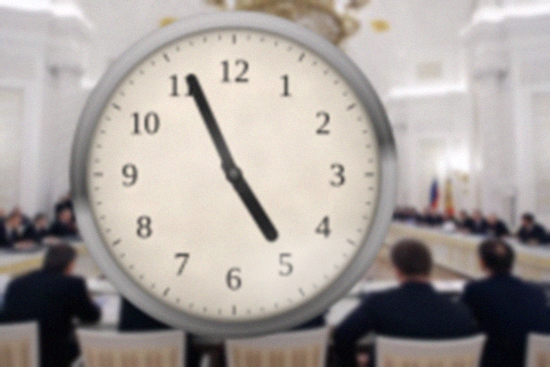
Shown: h=4 m=56
